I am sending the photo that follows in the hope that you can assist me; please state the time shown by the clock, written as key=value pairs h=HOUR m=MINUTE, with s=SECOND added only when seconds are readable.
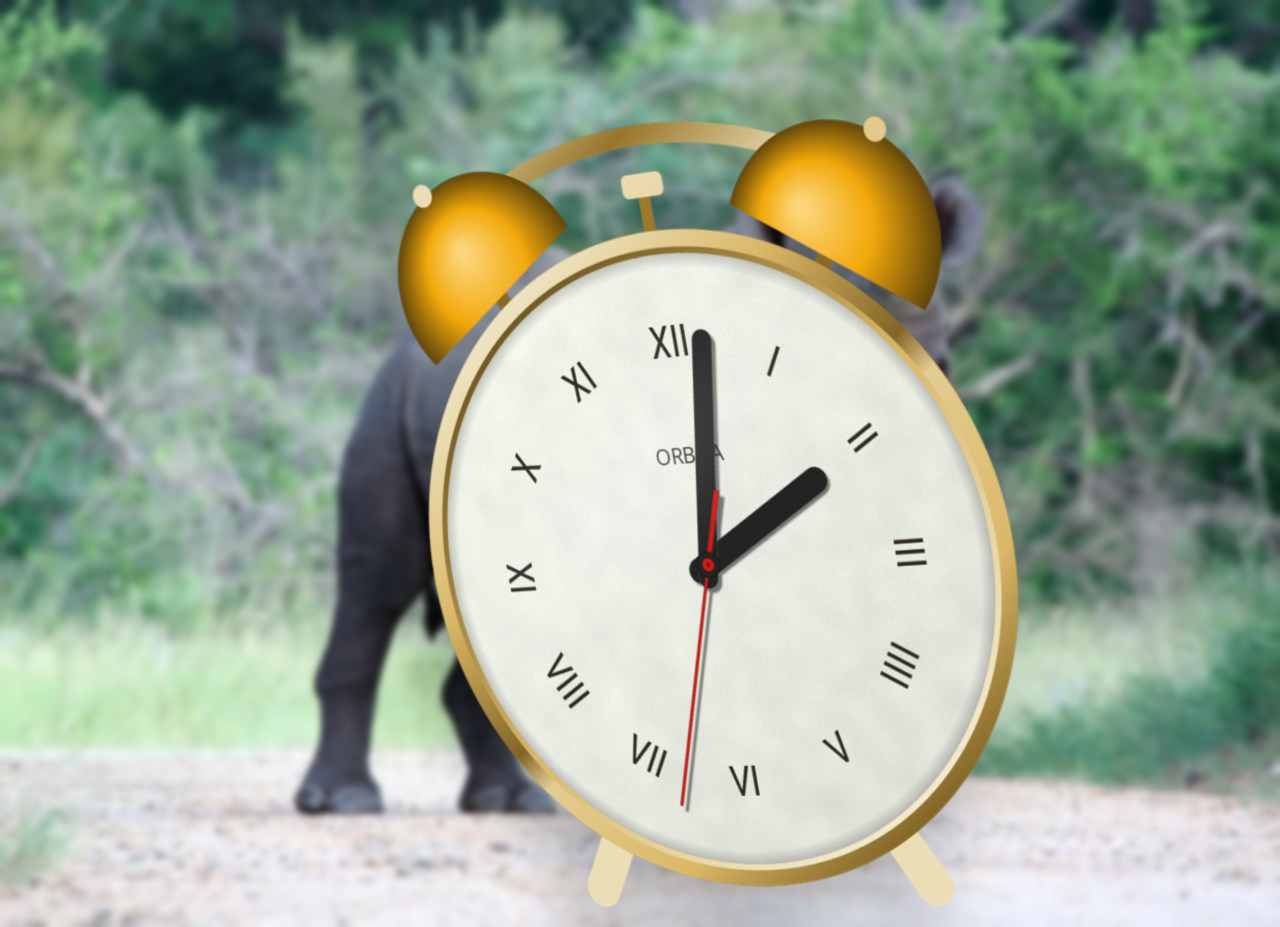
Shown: h=2 m=1 s=33
